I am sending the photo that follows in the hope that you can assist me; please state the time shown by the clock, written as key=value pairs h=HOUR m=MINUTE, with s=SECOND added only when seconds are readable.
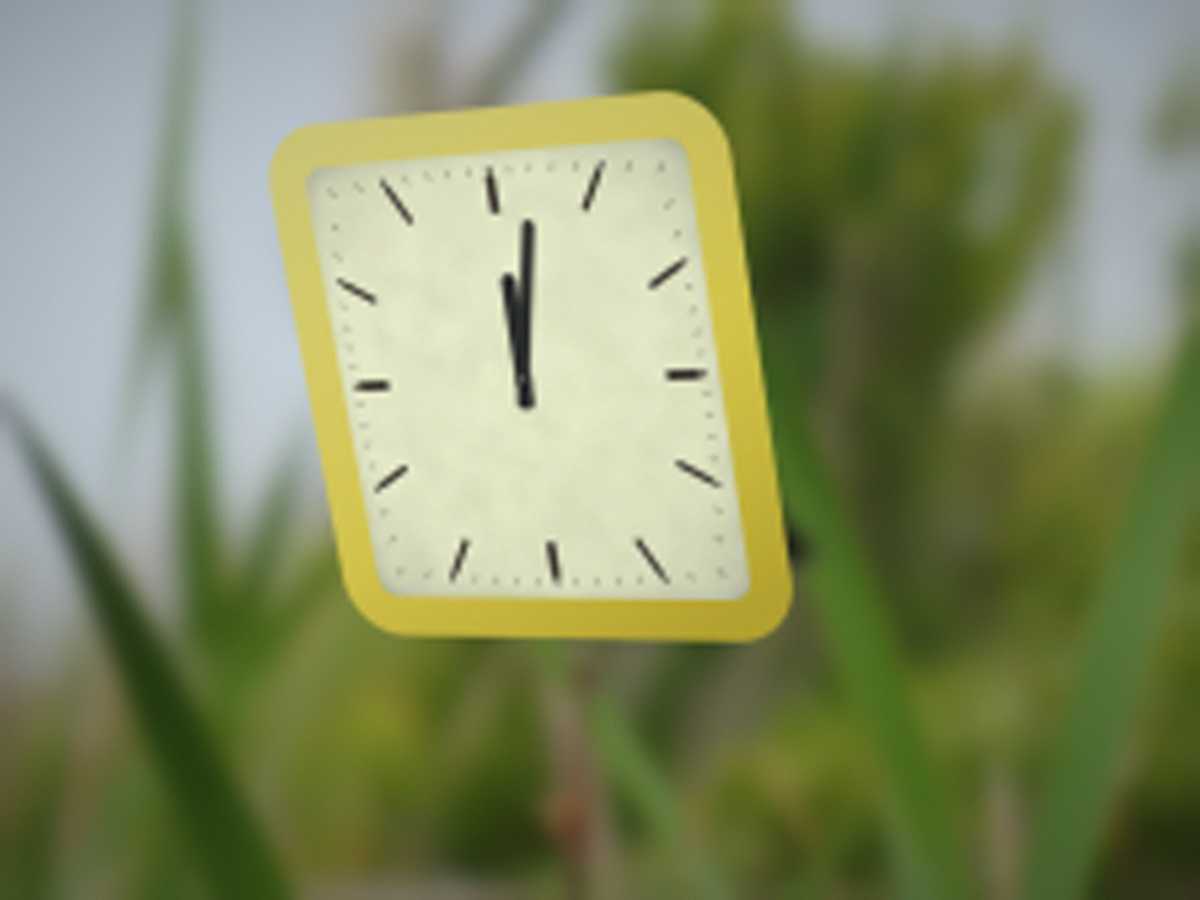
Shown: h=12 m=2
